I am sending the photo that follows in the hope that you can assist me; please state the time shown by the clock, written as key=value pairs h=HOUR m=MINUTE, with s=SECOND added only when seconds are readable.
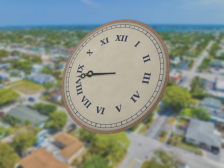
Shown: h=8 m=43
